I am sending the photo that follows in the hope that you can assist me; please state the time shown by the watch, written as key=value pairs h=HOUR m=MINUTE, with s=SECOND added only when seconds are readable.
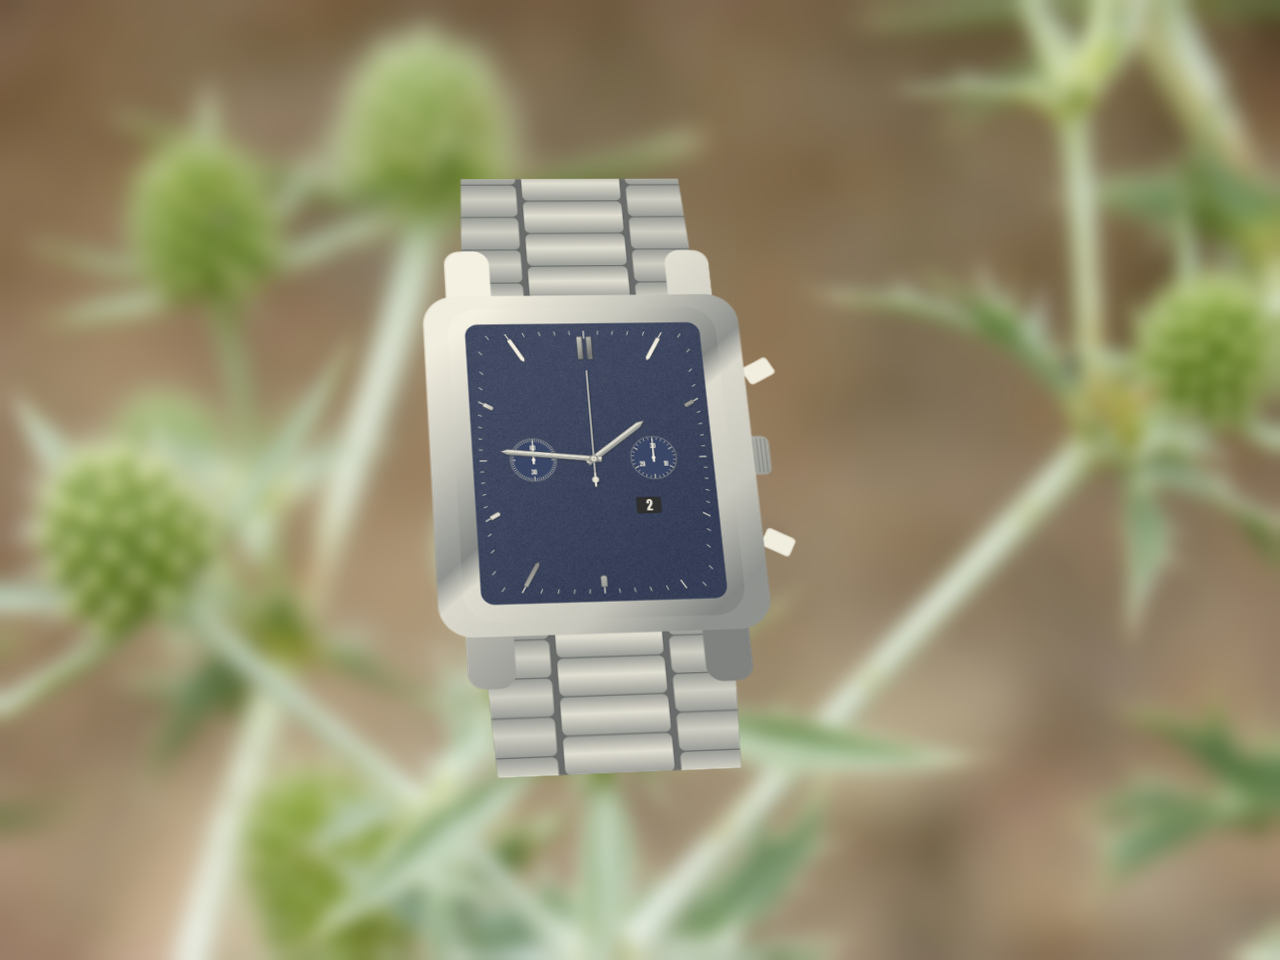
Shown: h=1 m=46
